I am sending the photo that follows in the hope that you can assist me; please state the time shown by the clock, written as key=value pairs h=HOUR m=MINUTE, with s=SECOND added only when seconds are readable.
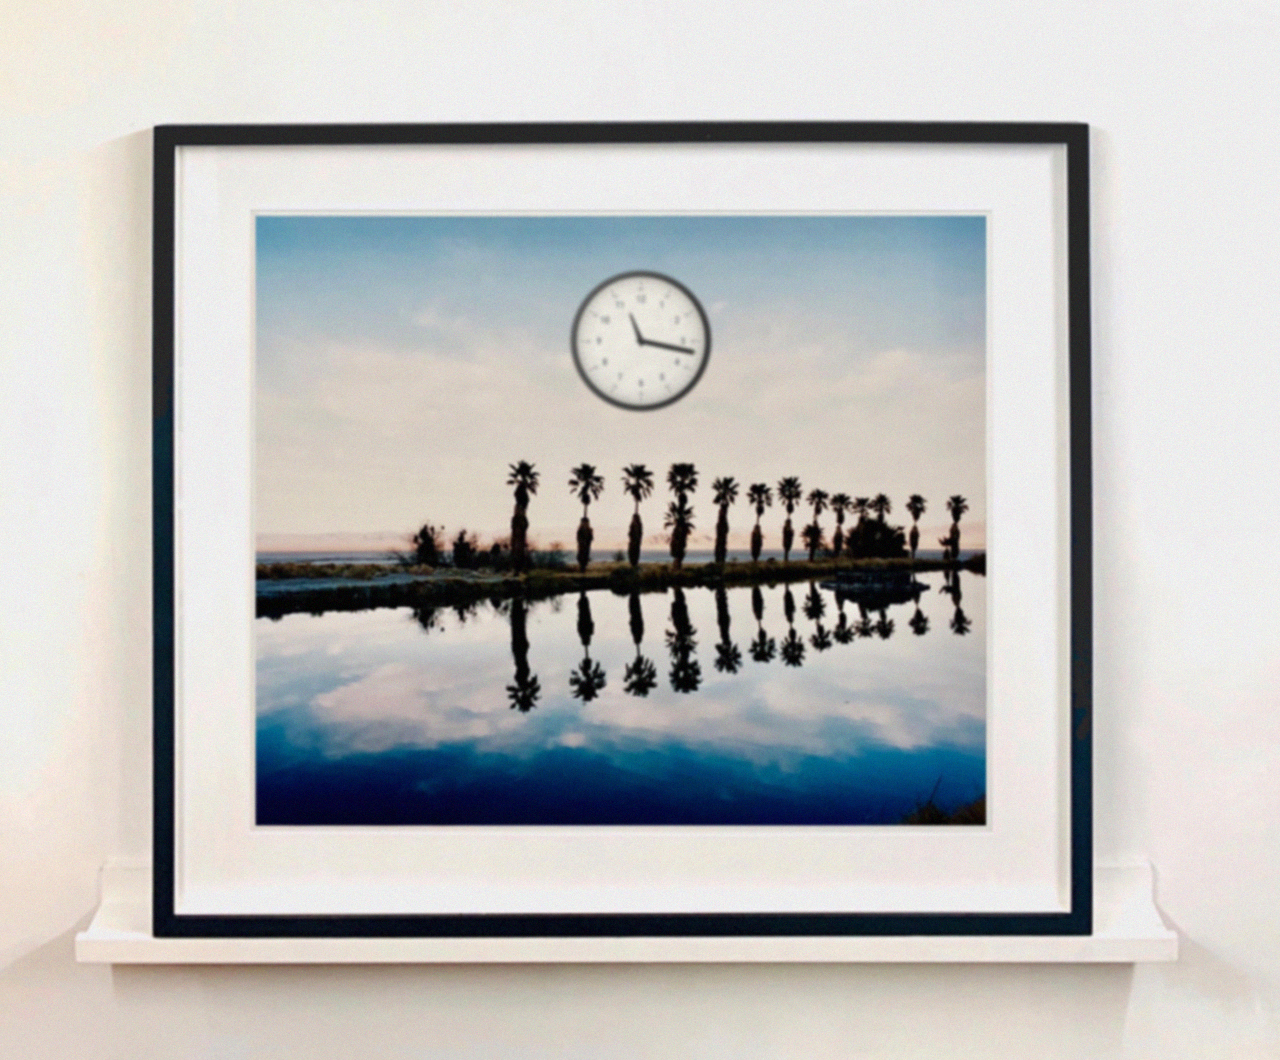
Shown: h=11 m=17
